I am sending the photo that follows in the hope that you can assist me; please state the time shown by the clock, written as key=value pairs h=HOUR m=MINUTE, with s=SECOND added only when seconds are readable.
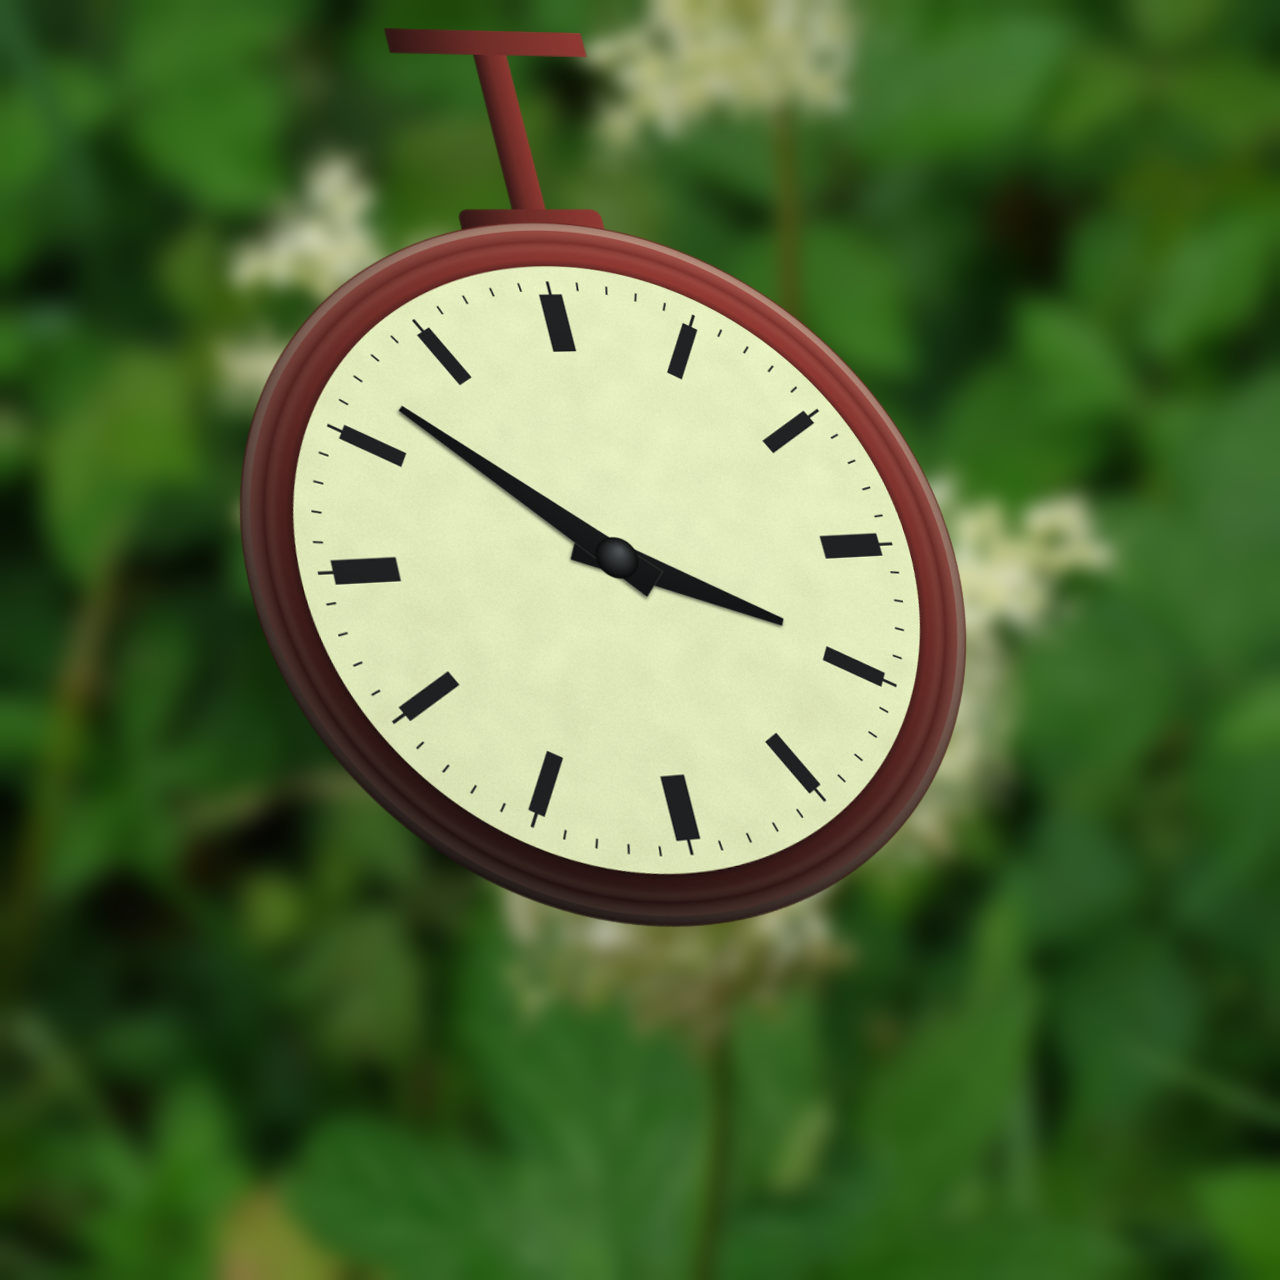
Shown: h=3 m=52
